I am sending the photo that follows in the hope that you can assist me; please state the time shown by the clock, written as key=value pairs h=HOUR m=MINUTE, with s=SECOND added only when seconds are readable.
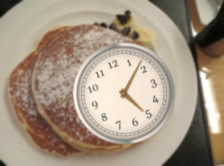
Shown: h=5 m=8
